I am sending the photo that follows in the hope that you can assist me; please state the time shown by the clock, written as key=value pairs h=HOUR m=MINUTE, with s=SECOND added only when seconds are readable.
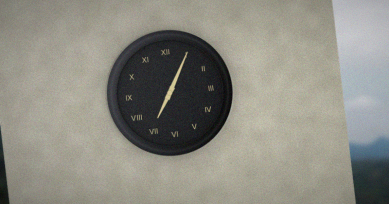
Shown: h=7 m=5
